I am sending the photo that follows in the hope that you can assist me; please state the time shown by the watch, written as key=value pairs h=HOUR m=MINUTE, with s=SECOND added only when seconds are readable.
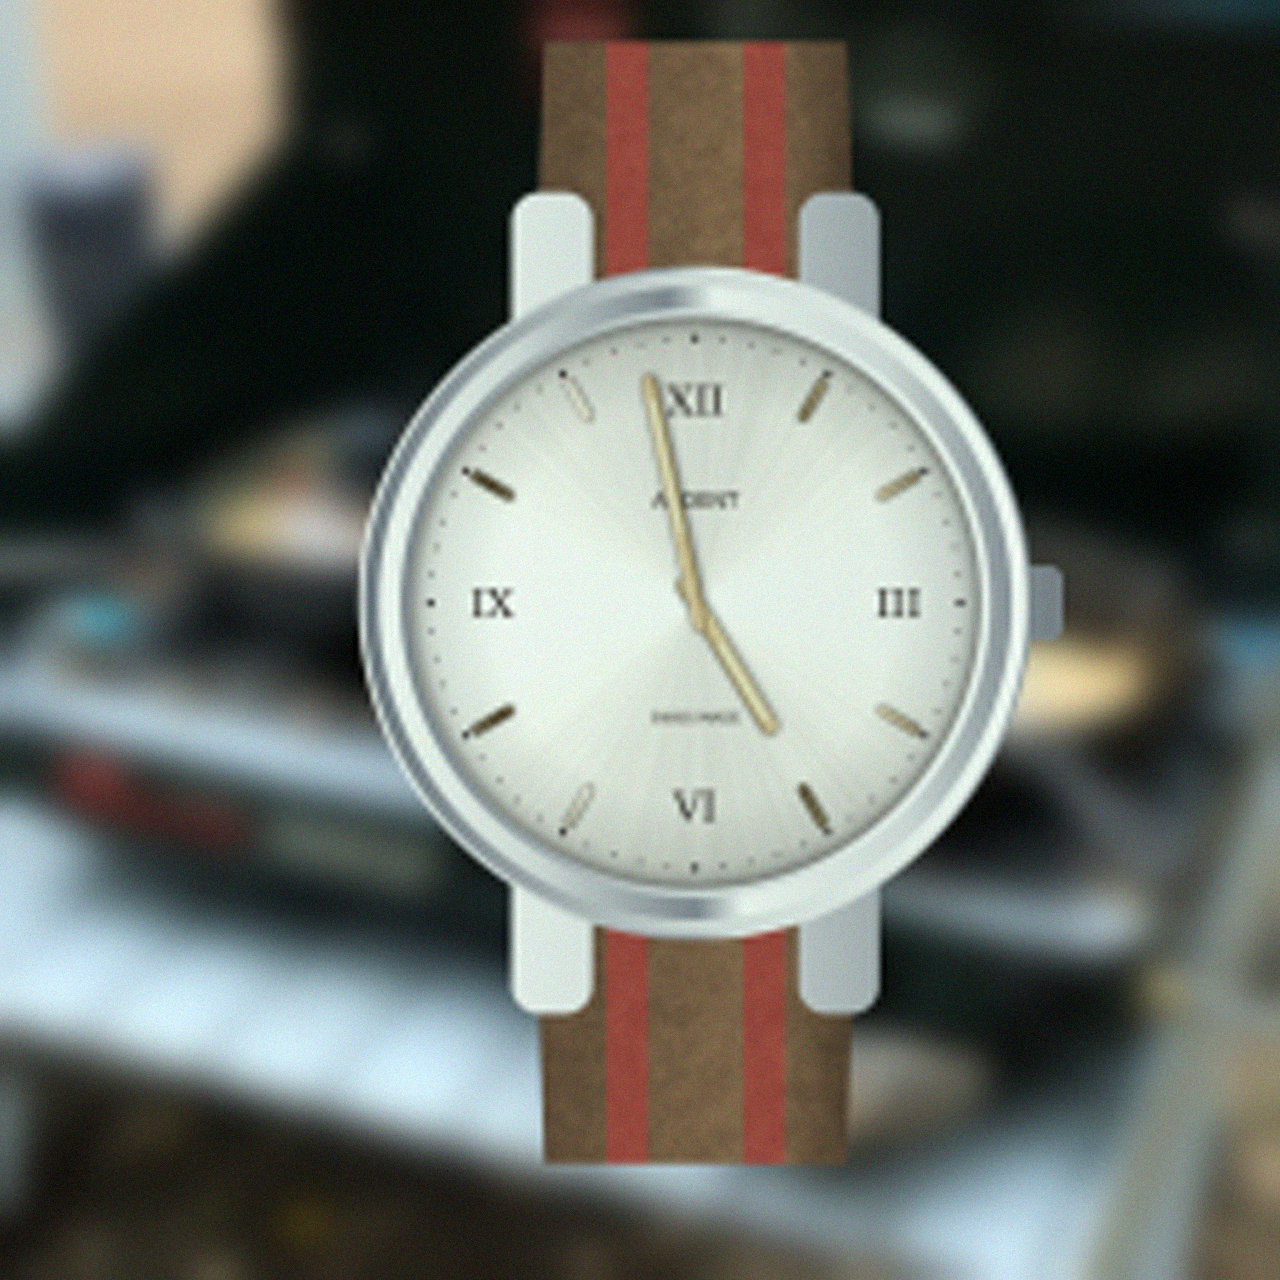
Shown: h=4 m=58
